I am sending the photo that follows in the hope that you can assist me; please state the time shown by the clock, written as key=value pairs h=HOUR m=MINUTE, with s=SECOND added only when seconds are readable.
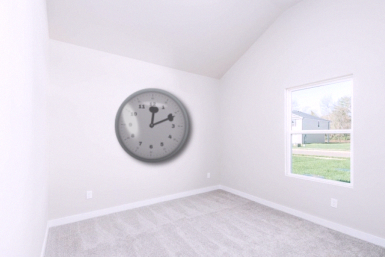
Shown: h=12 m=11
